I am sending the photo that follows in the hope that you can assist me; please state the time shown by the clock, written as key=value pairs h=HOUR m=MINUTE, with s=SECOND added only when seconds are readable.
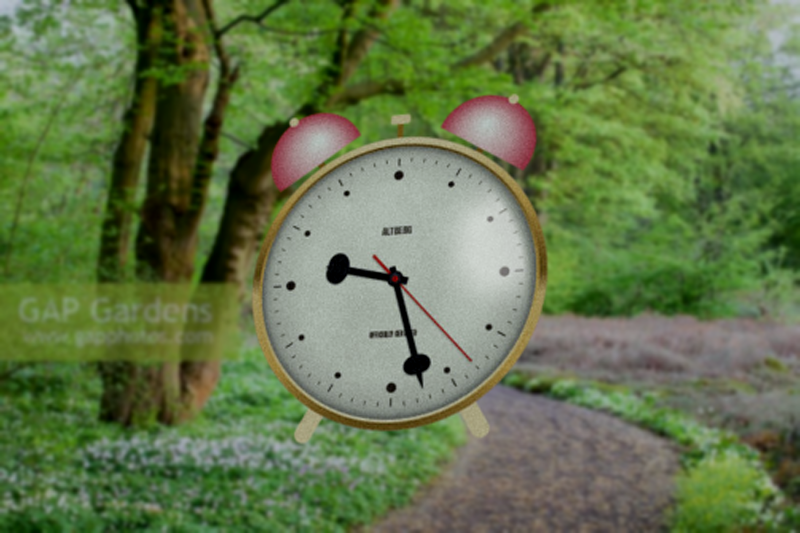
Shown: h=9 m=27 s=23
